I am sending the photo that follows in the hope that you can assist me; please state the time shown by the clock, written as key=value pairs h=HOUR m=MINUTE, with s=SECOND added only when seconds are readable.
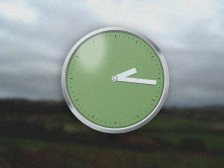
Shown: h=2 m=16
